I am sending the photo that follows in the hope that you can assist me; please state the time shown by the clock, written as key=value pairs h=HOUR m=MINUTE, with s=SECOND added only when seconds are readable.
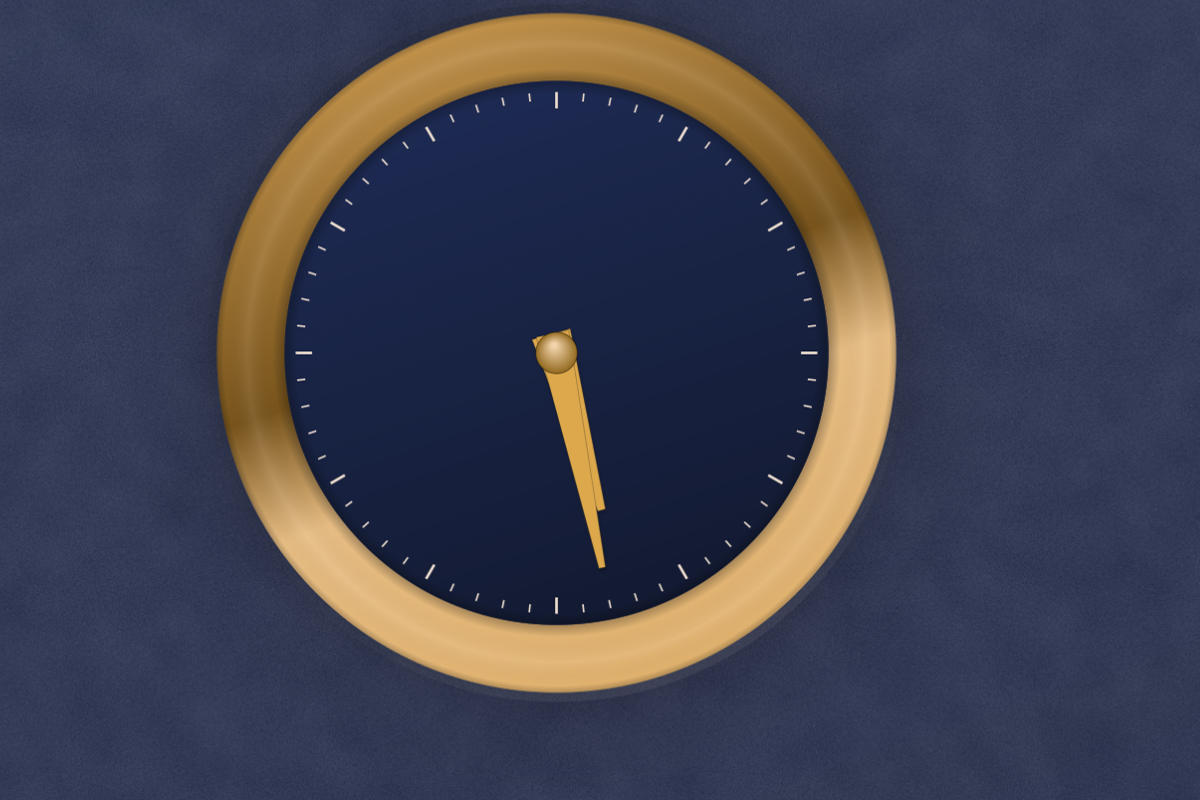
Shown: h=5 m=28
